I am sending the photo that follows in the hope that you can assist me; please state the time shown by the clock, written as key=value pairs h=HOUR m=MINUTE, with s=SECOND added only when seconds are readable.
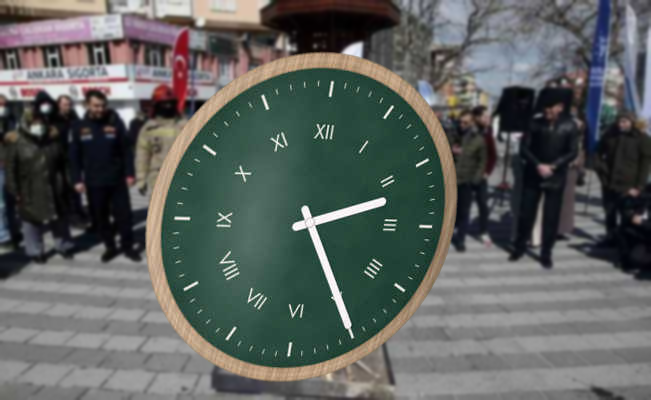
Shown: h=2 m=25
